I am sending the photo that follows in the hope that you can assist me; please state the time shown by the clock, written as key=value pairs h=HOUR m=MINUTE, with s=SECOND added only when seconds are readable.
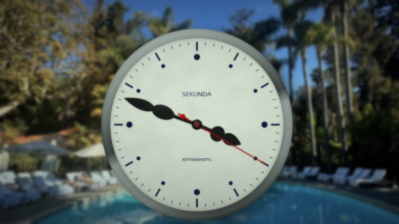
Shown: h=3 m=48 s=20
